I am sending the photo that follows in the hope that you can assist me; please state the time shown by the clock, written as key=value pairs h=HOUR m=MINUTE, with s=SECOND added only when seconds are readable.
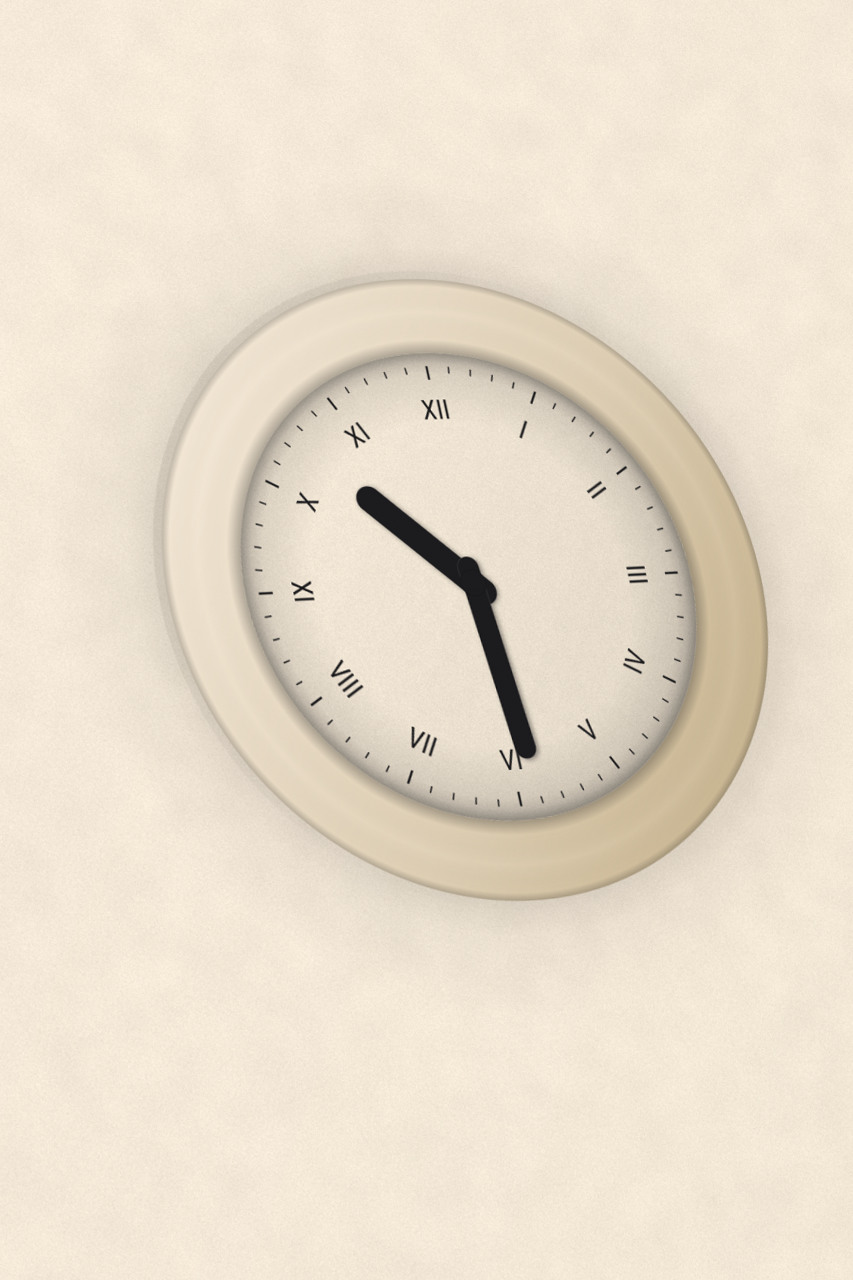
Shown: h=10 m=29
